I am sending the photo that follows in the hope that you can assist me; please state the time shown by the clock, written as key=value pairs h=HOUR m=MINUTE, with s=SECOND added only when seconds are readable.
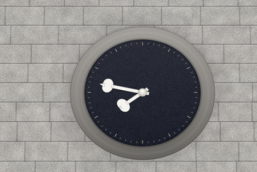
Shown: h=7 m=47
